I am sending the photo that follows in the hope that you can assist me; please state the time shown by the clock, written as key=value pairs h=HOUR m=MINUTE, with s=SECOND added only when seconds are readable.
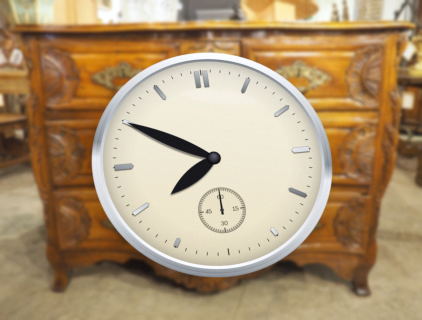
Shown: h=7 m=50
